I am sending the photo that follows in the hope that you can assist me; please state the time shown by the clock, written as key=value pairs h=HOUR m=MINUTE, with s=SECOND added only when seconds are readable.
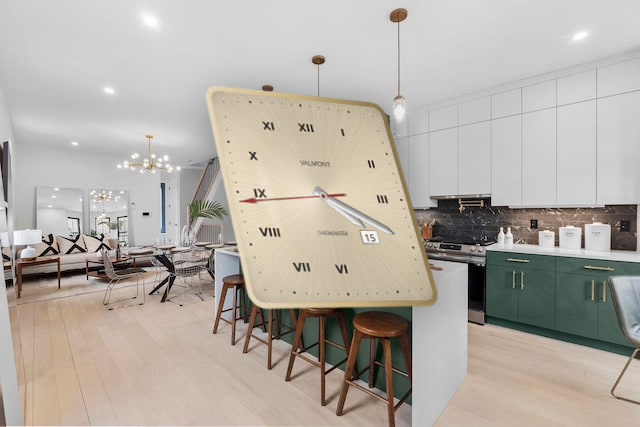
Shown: h=4 m=19 s=44
